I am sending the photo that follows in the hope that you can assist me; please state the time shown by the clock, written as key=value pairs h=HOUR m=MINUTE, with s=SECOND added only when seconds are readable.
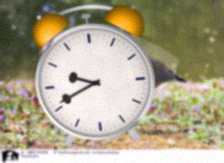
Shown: h=9 m=41
